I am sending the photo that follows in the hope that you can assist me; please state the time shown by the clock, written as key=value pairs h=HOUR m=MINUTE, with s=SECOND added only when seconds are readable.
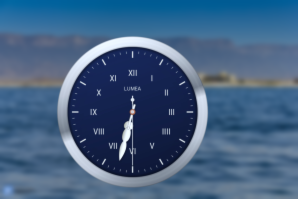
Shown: h=6 m=32 s=30
